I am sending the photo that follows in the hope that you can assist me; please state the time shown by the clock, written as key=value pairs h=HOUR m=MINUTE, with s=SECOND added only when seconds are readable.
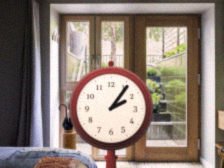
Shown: h=2 m=6
